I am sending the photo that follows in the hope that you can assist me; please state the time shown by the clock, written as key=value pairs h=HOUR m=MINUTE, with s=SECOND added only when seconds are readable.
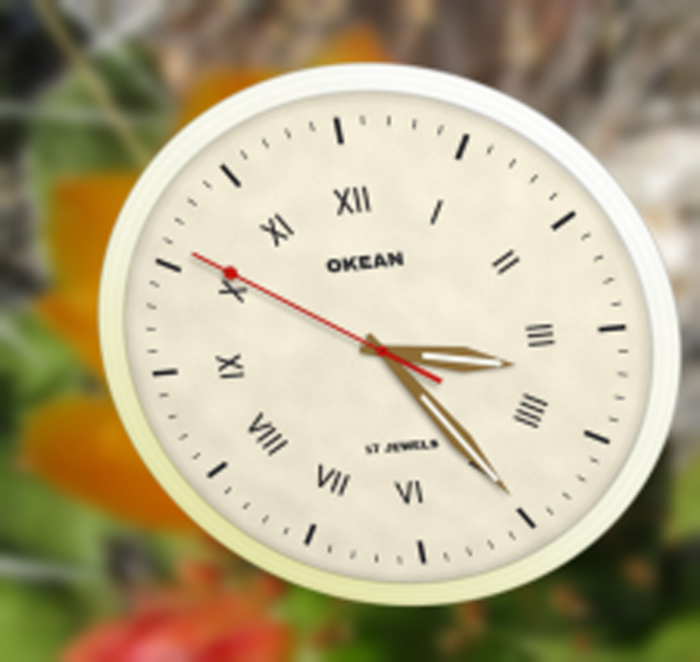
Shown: h=3 m=24 s=51
